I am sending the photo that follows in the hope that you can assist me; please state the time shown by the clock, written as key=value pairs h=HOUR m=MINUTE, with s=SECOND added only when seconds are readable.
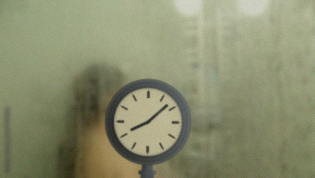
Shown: h=8 m=8
